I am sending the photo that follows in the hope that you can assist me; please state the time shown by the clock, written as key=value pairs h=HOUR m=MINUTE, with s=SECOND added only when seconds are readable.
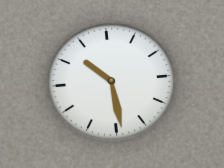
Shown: h=10 m=29
